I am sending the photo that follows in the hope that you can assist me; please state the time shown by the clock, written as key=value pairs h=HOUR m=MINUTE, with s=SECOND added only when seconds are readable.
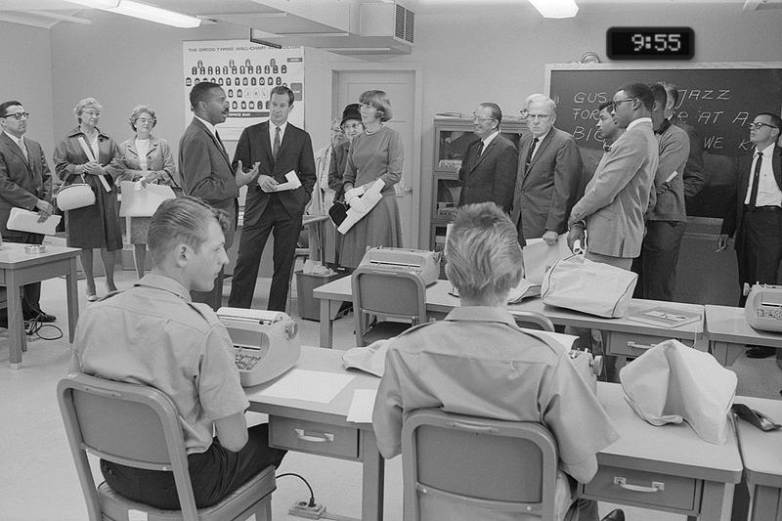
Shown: h=9 m=55
